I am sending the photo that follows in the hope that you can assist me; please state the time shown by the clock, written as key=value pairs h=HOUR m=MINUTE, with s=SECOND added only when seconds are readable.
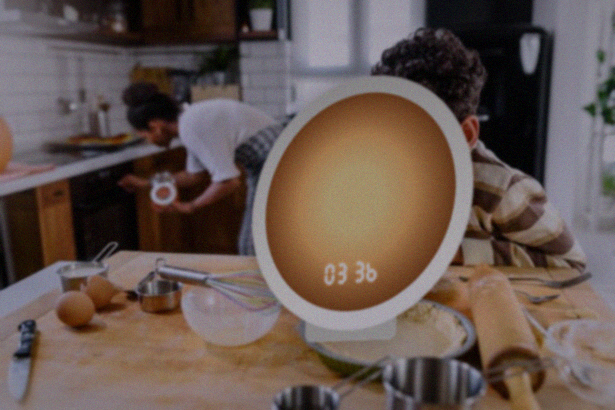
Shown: h=3 m=36
